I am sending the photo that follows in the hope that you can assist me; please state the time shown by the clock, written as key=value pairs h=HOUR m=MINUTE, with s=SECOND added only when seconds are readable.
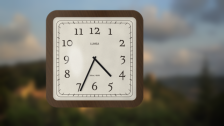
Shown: h=4 m=34
